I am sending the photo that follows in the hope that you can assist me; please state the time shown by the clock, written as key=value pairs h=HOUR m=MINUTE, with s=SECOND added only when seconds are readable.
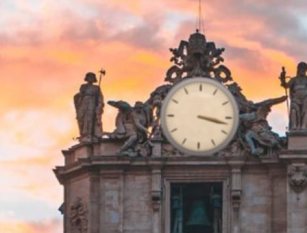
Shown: h=3 m=17
